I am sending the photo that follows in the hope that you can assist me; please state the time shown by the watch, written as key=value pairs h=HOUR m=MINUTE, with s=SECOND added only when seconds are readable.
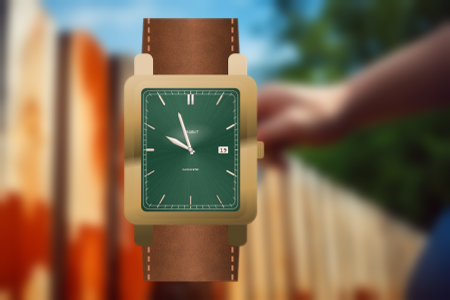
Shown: h=9 m=57
